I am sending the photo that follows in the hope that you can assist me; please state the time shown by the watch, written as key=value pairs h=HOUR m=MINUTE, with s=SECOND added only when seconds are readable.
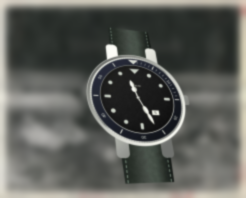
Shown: h=11 m=26
